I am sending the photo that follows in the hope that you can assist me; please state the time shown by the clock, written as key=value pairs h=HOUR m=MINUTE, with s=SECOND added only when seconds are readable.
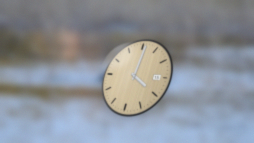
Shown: h=4 m=1
